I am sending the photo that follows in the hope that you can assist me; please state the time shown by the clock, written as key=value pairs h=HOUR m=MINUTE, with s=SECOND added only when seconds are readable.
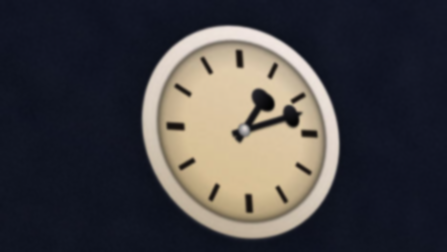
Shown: h=1 m=12
